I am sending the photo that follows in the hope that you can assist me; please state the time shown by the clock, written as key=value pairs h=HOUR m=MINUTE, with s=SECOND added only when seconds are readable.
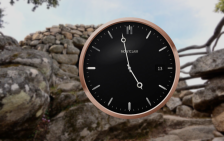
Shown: h=4 m=58
